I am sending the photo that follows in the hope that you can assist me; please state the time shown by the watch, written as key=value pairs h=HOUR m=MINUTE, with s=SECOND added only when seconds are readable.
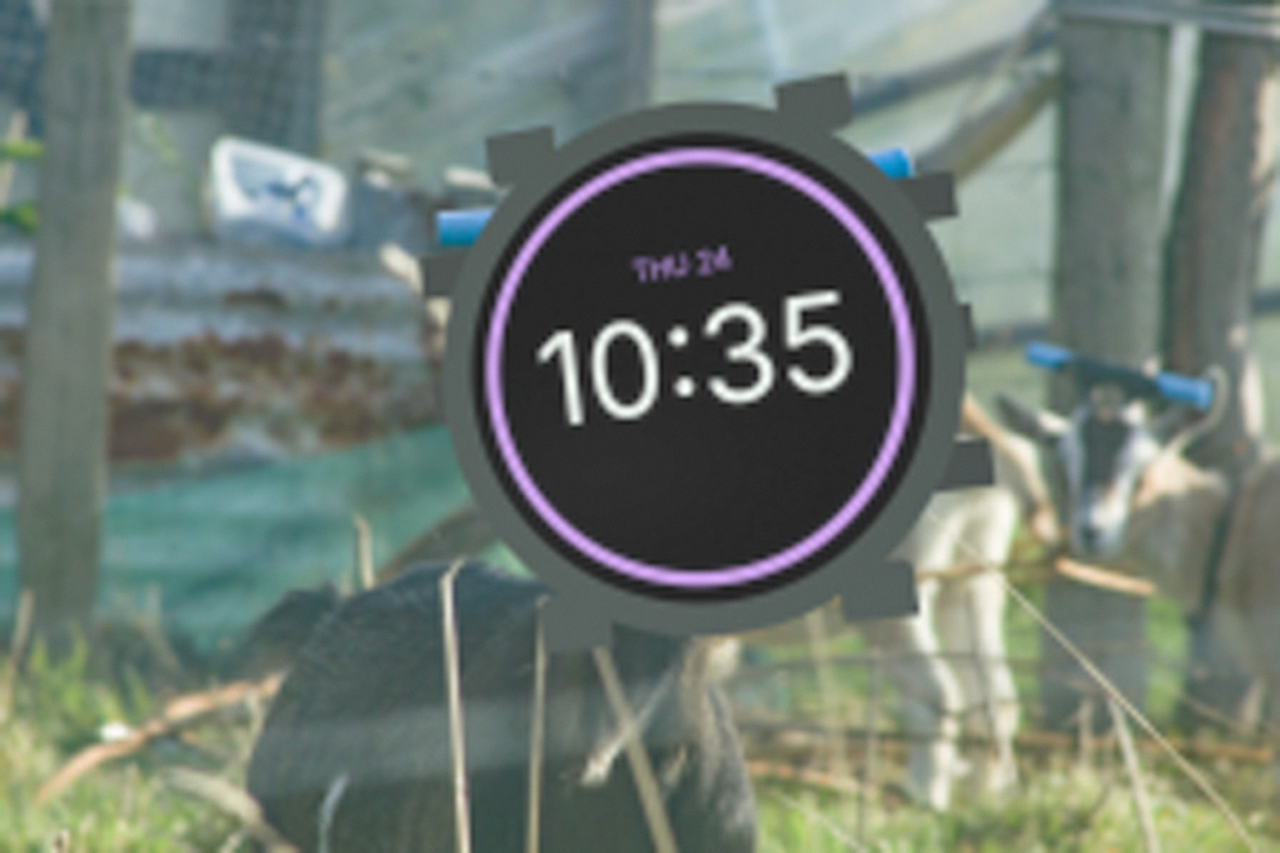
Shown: h=10 m=35
